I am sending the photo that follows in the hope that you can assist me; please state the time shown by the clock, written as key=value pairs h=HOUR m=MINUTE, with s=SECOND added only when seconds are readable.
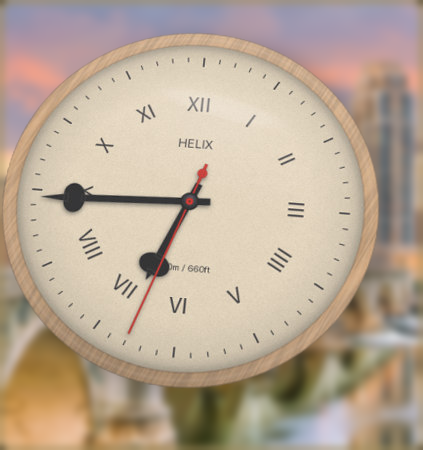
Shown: h=6 m=44 s=33
